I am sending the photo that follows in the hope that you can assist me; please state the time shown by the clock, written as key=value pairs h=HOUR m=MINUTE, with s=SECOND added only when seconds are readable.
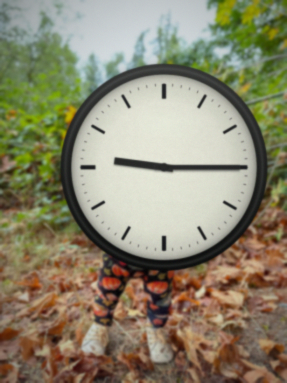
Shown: h=9 m=15
